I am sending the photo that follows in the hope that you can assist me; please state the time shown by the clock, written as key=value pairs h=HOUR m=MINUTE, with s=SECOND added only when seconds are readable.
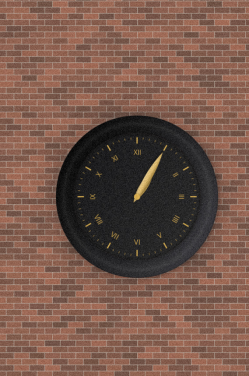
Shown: h=1 m=5
